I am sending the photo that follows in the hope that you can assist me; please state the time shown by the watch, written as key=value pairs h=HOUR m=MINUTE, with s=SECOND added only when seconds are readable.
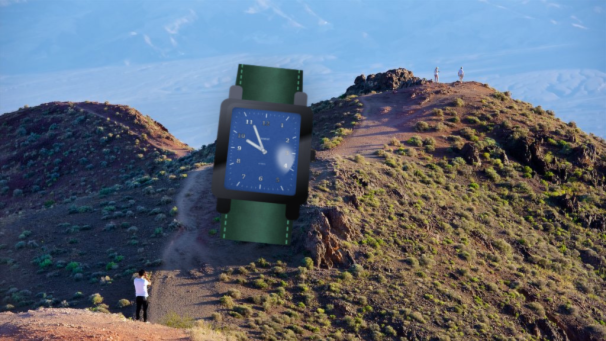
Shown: h=9 m=56
